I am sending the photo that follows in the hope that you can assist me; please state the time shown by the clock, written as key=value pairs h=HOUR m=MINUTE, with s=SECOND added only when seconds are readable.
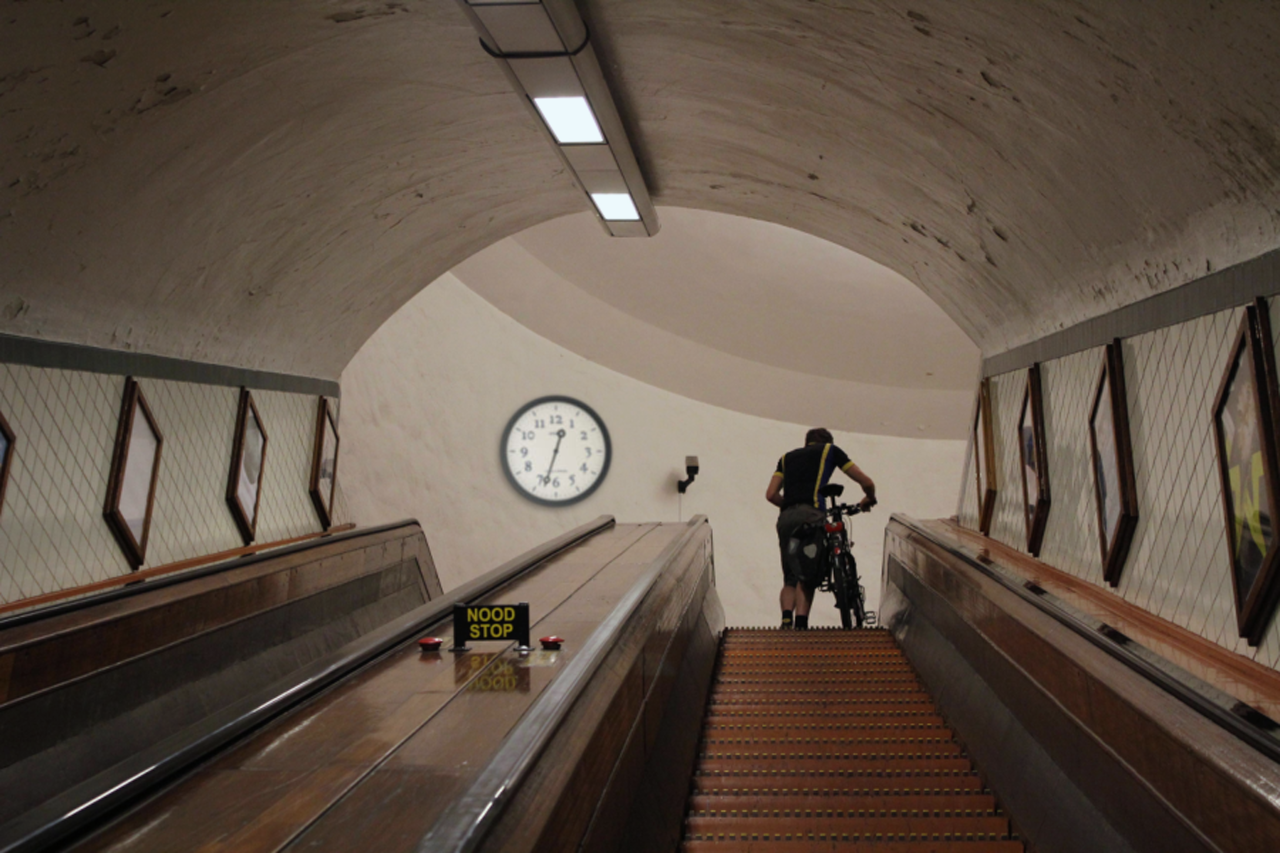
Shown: h=12 m=33
